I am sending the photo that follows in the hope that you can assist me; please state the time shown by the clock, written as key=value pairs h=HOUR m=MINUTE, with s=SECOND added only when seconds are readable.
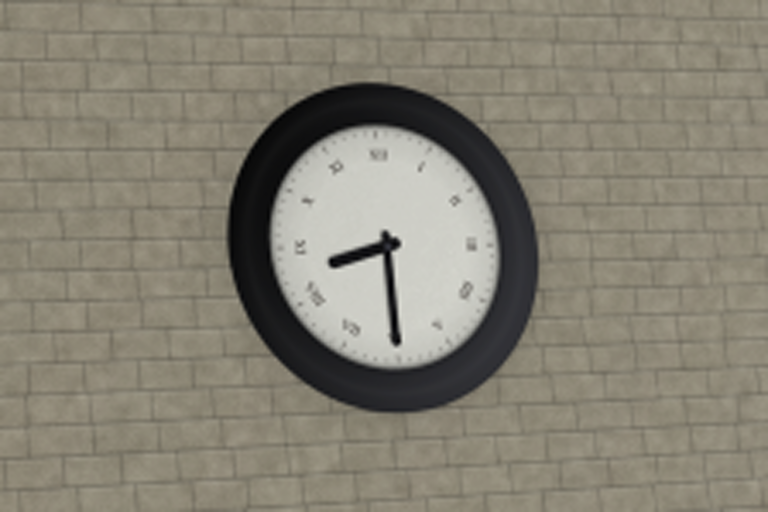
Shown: h=8 m=30
